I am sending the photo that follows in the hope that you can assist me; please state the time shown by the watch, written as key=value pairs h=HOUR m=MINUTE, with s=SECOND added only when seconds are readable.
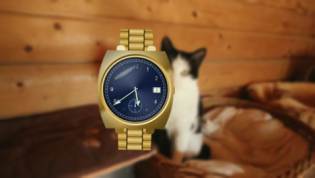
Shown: h=5 m=39
